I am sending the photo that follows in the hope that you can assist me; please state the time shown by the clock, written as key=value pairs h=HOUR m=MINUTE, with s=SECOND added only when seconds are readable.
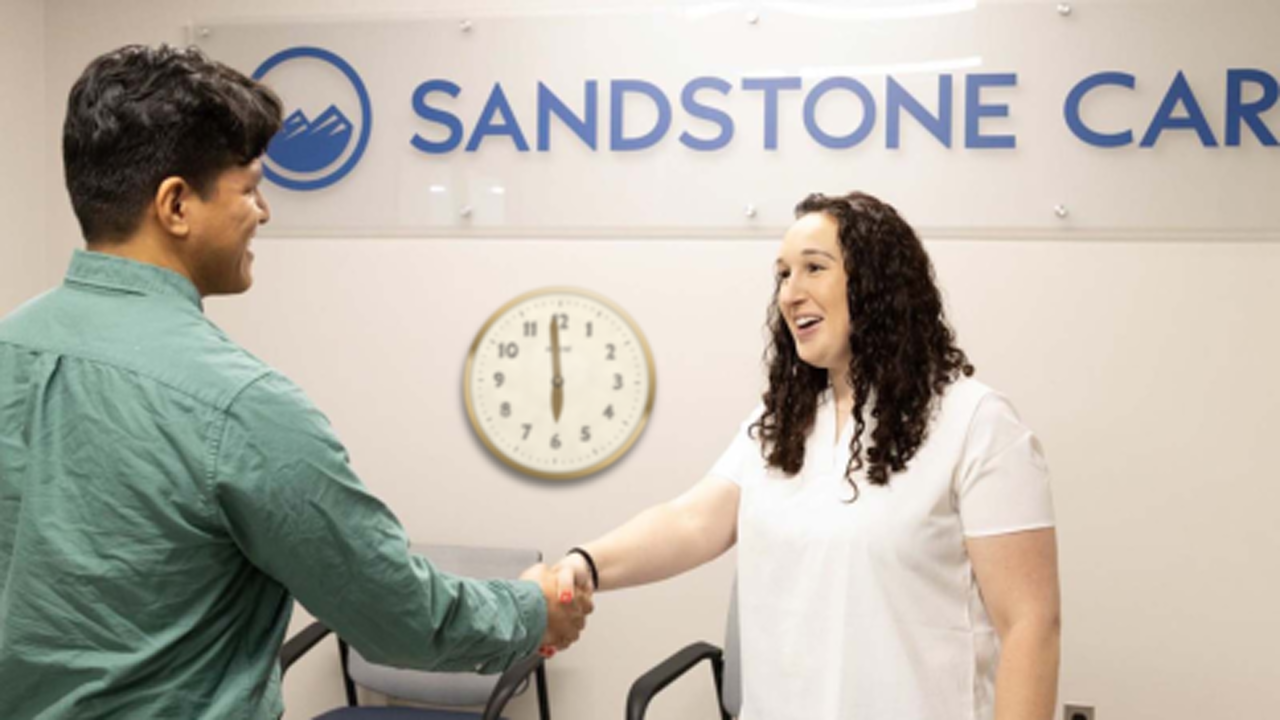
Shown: h=5 m=59
